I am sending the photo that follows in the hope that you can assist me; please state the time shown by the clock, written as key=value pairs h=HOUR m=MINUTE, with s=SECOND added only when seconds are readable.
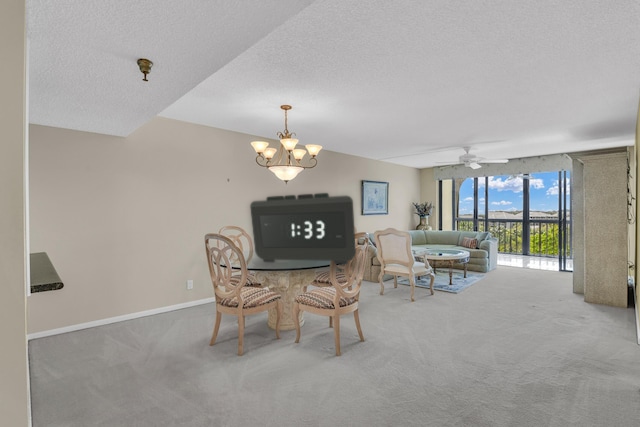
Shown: h=1 m=33
